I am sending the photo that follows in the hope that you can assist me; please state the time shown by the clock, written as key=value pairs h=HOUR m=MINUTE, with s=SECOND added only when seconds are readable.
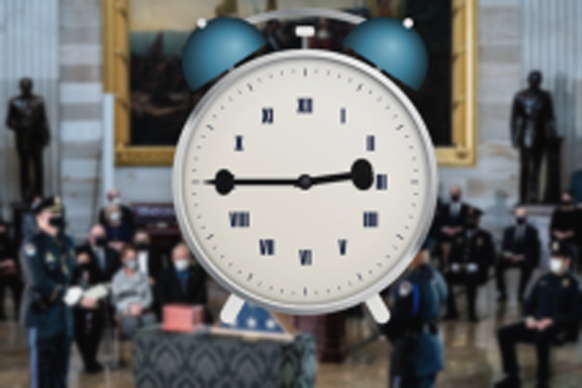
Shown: h=2 m=45
